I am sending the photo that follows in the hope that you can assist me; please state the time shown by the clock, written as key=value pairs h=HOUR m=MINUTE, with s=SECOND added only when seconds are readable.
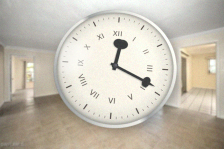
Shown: h=12 m=19
